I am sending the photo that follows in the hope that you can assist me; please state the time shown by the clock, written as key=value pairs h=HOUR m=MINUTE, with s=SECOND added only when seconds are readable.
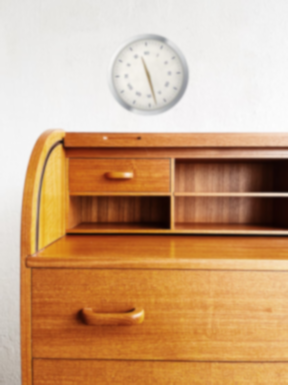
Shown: h=11 m=28
